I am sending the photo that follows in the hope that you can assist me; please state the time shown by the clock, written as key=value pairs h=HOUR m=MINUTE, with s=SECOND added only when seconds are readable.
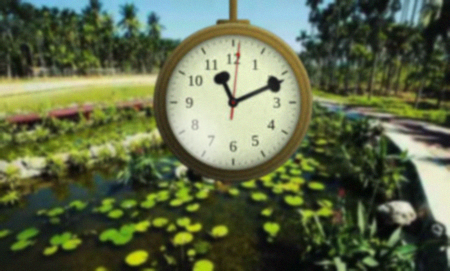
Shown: h=11 m=11 s=1
